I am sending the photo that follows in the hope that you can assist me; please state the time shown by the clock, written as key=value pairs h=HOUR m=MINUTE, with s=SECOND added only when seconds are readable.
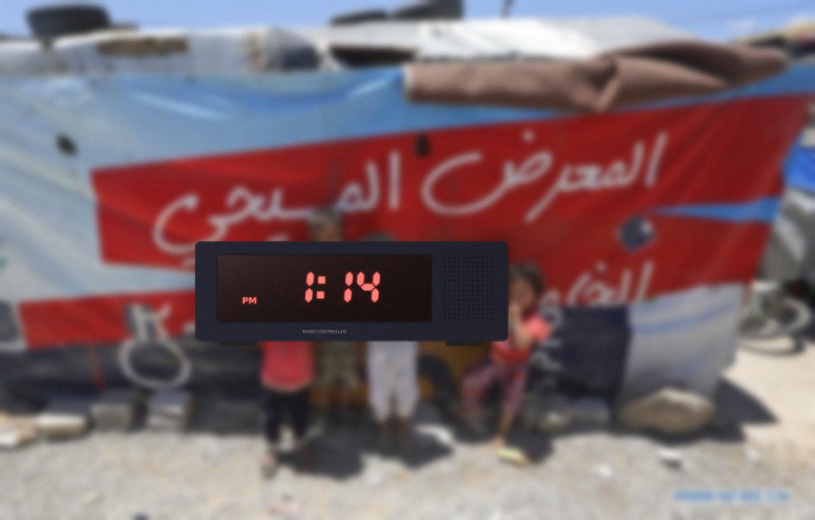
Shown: h=1 m=14
